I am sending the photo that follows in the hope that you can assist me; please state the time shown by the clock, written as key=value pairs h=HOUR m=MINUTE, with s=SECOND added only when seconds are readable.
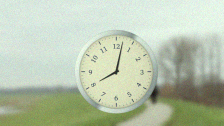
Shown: h=8 m=2
